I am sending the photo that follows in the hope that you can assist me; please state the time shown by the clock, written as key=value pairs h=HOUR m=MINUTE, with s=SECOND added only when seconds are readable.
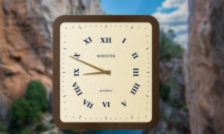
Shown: h=8 m=49
